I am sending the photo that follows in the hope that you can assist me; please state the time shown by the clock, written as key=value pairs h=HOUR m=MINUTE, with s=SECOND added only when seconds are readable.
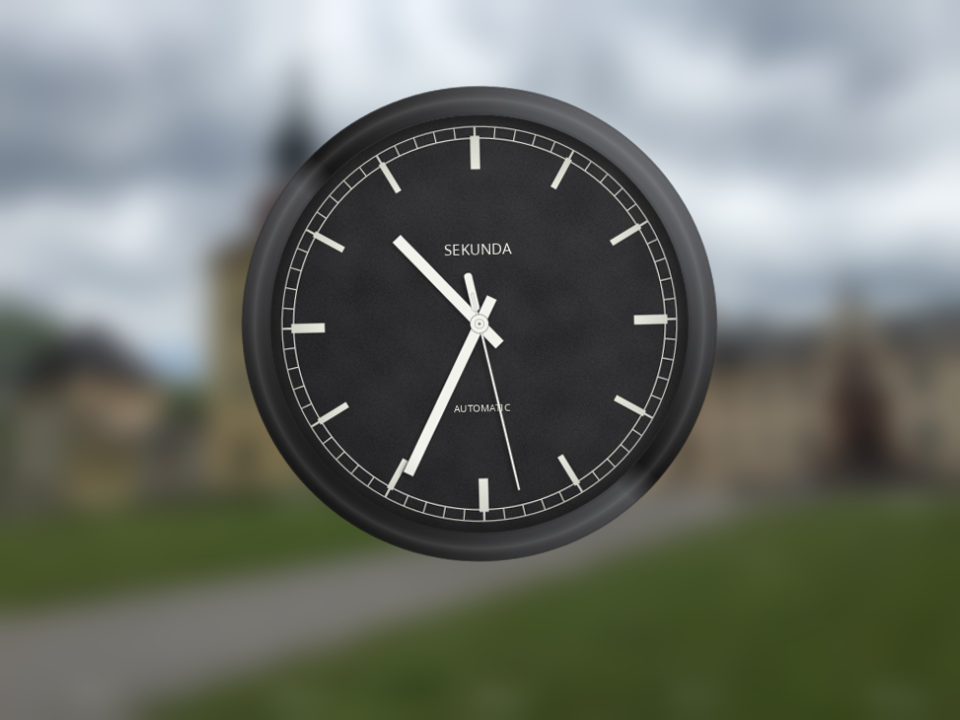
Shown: h=10 m=34 s=28
